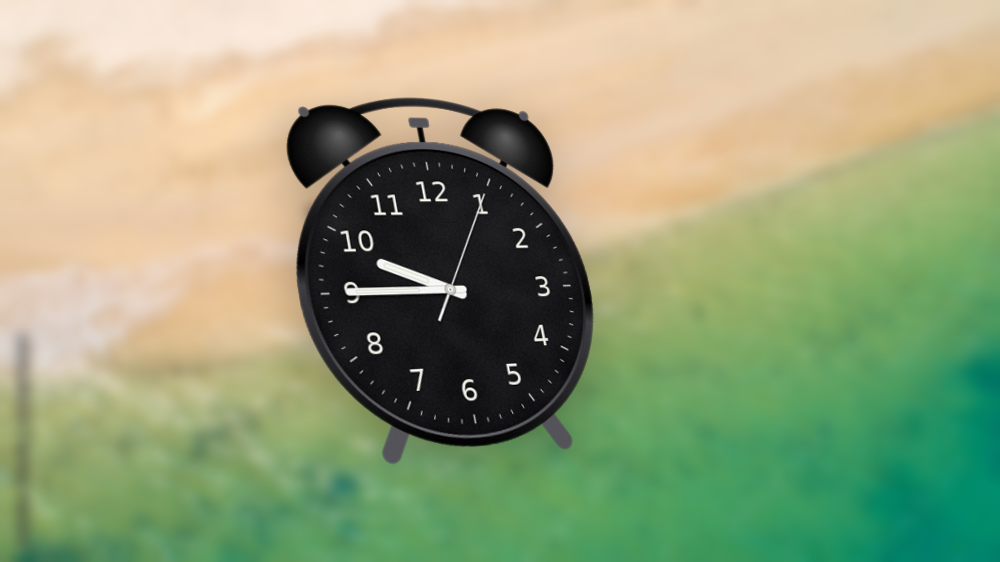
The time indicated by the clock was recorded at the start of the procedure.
9:45:05
